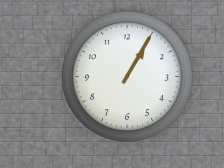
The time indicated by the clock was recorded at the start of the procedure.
1:05
